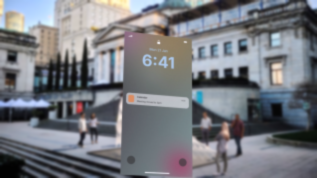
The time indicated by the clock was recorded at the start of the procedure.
6:41
